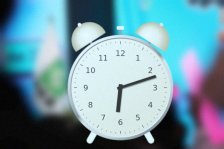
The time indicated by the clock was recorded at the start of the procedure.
6:12
